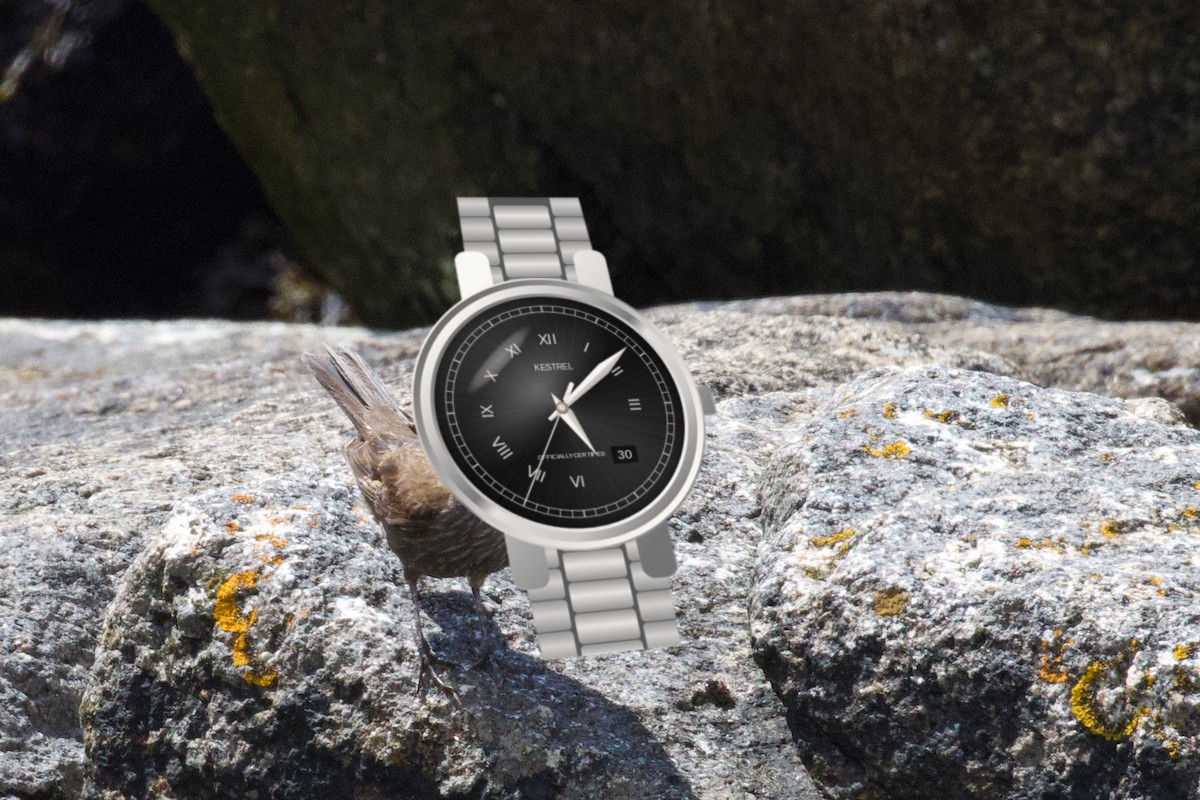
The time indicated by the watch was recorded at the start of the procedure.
5:08:35
